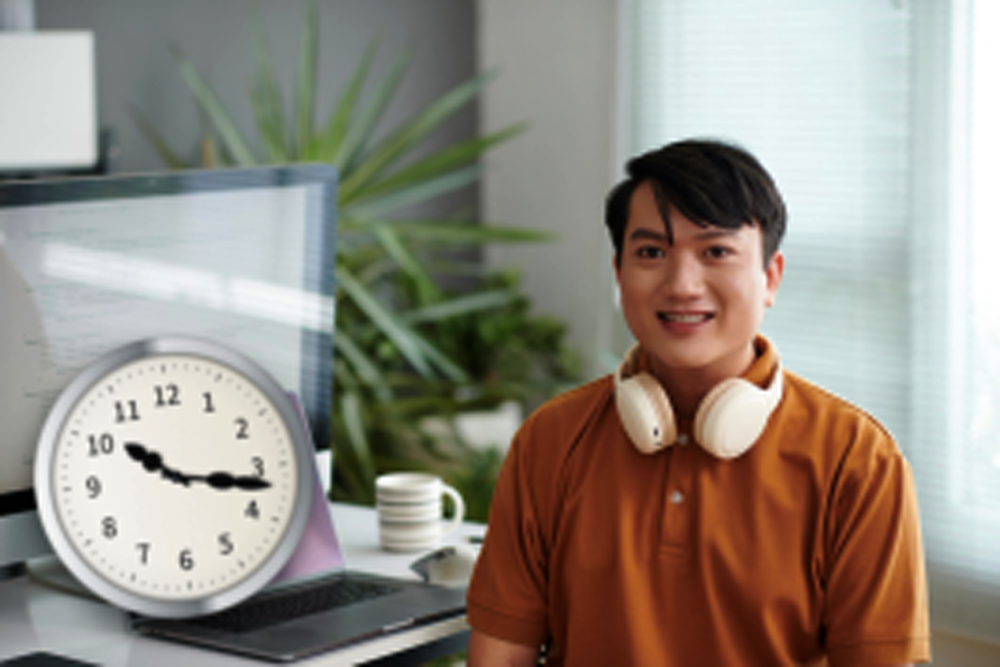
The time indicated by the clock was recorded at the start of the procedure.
10:17
